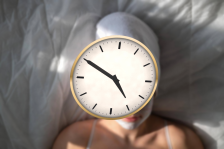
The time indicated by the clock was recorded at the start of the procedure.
4:50
